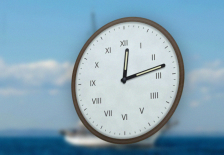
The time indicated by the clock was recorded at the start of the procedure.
12:13
